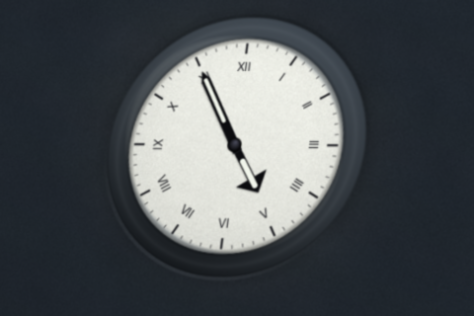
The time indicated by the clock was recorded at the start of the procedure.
4:55
